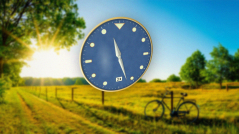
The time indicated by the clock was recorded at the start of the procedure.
11:27
